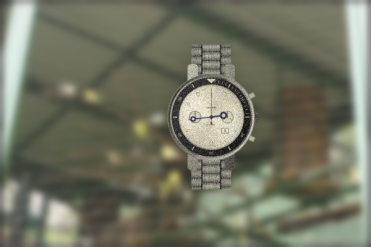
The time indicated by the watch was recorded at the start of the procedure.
2:44
